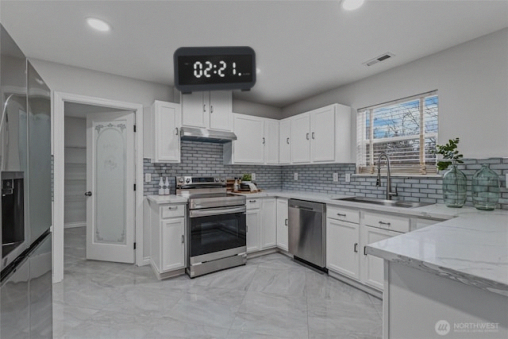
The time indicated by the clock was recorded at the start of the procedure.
2:21
